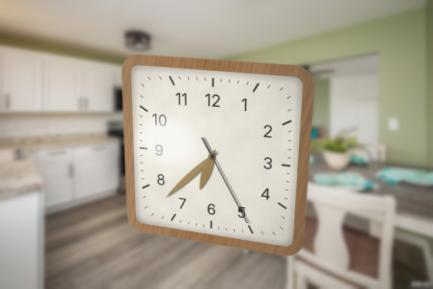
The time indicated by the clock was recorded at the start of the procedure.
6:37:25
